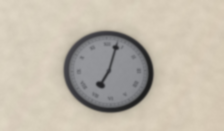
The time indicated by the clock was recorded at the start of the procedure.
7:03
